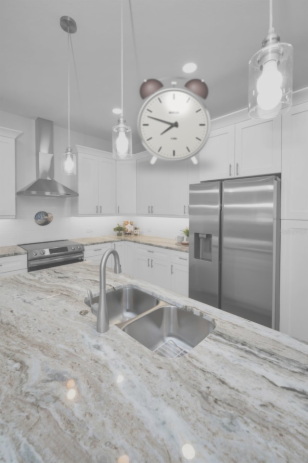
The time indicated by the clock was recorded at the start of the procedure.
7:48
